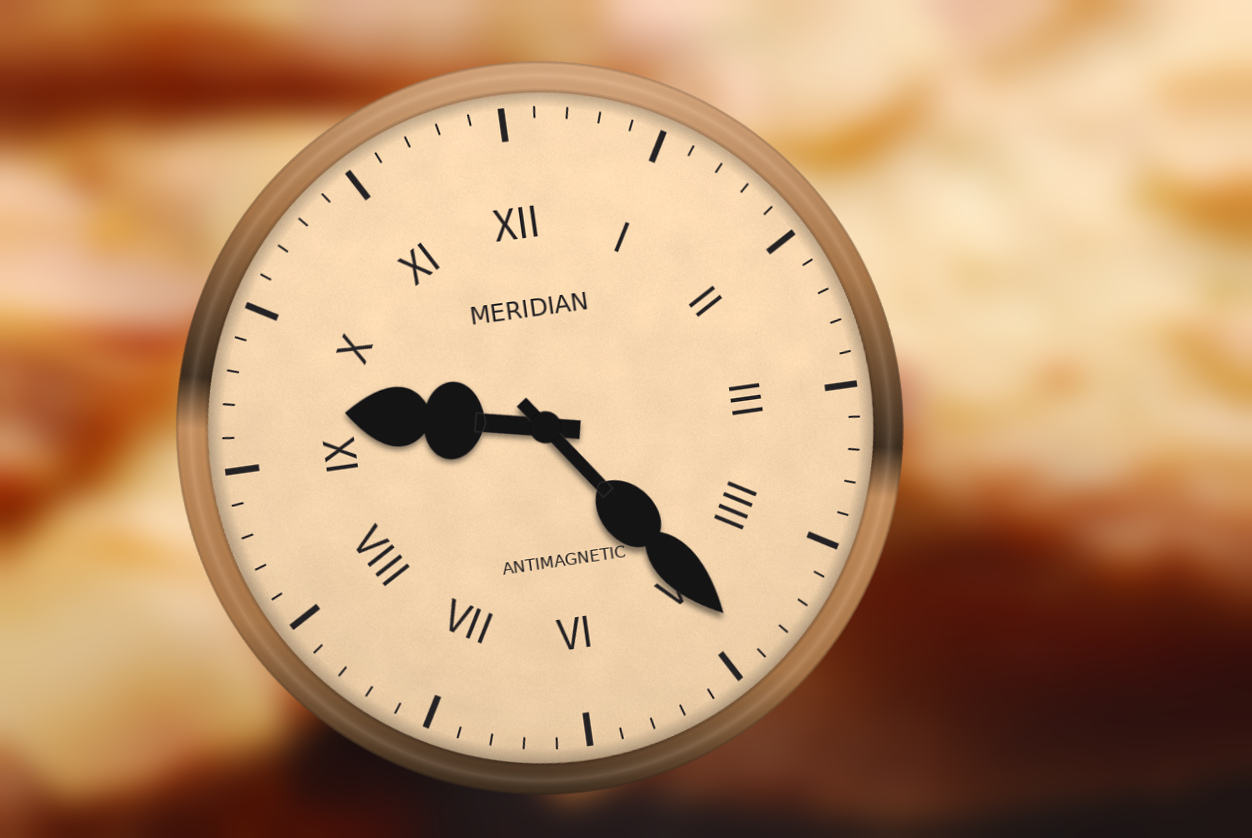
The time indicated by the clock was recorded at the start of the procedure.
9:24
